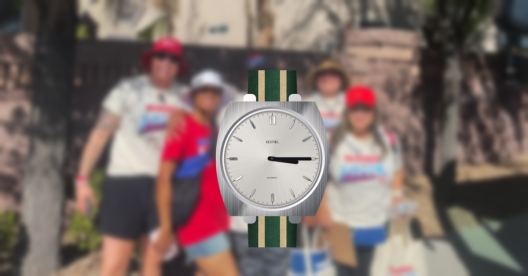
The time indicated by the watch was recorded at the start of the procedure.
3:15
